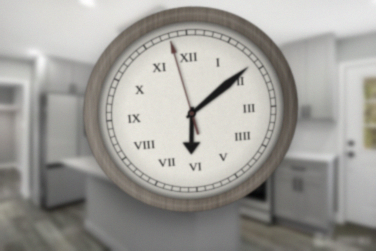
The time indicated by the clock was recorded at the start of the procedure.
6:08:58
